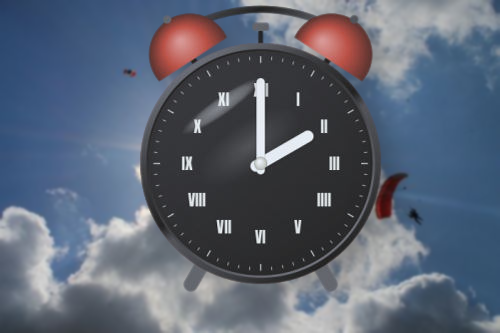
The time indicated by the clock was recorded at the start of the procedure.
2:00
